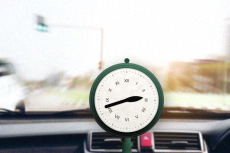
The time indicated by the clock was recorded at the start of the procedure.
2:42
